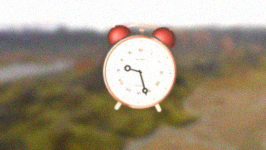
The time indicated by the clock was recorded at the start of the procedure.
9:27
